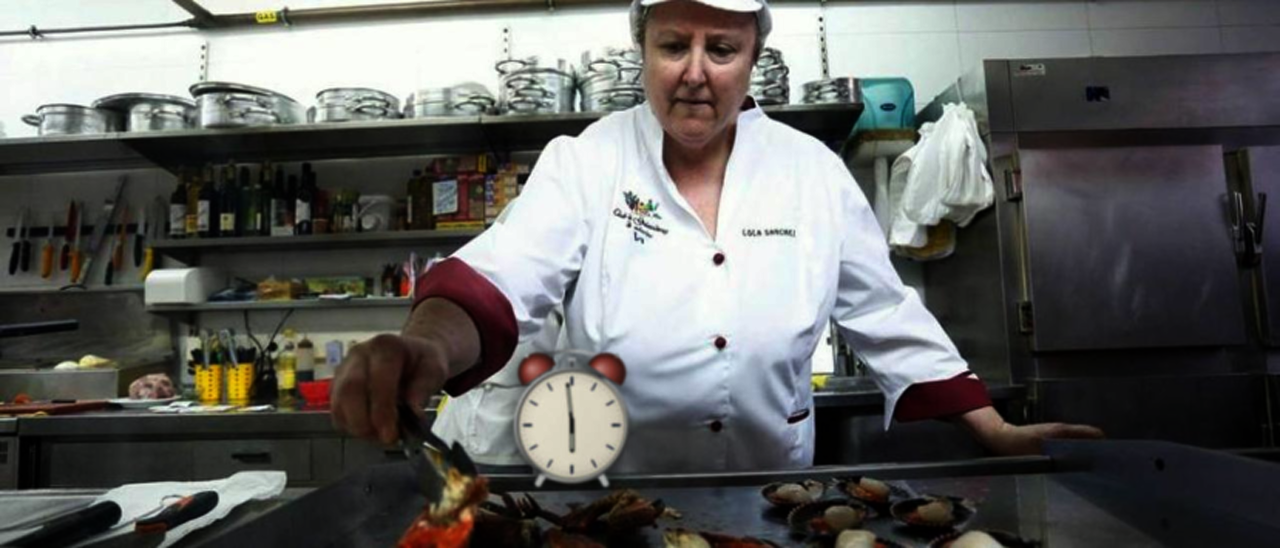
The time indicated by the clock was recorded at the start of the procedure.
5:59
